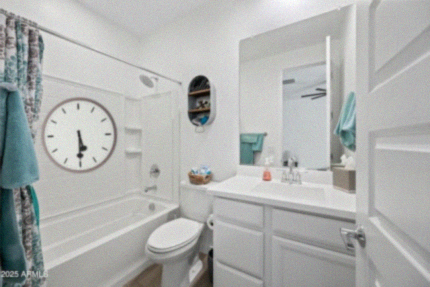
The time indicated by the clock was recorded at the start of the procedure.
5:30
